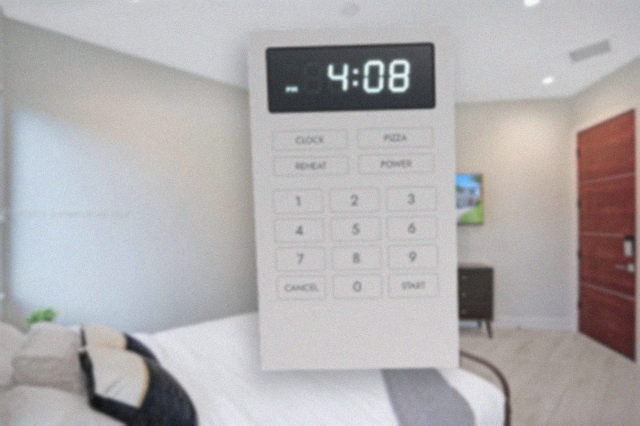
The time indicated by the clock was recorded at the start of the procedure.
4:08
